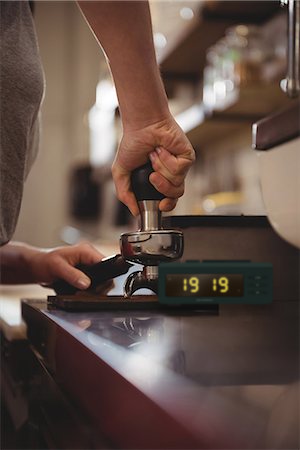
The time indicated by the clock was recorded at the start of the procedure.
19:19
